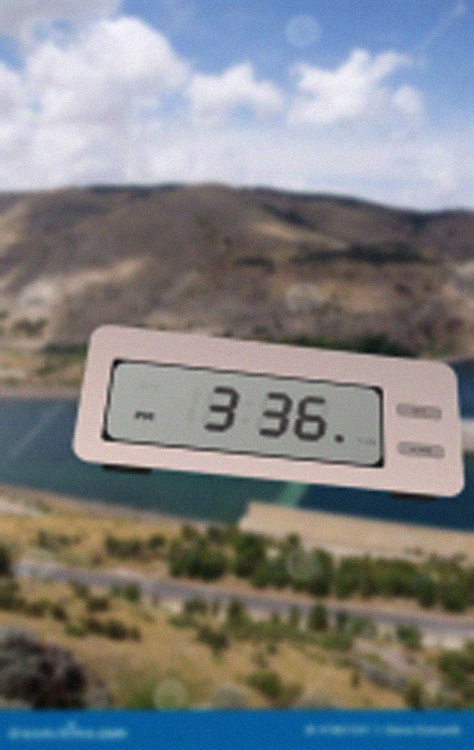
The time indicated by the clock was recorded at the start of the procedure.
3:36
